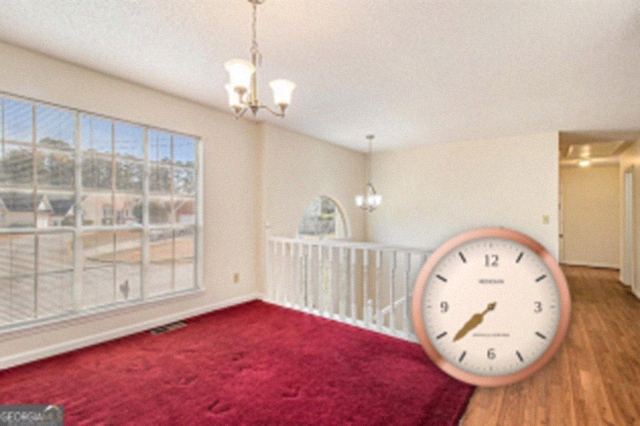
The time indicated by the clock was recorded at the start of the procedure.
7:38
